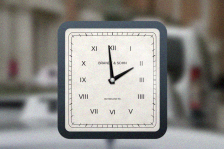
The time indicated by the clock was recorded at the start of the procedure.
1:59
